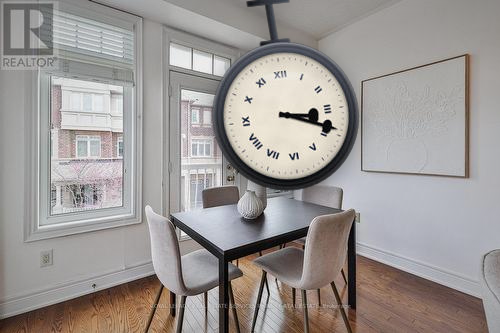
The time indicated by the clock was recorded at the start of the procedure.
3:19
